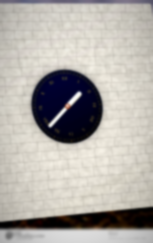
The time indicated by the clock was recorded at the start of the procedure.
1:38
